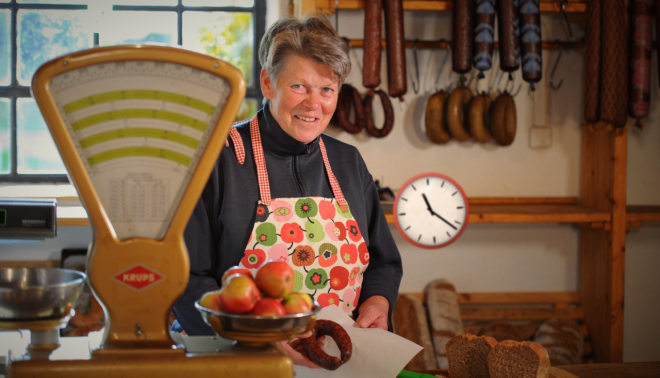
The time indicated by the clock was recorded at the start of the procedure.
11:22
